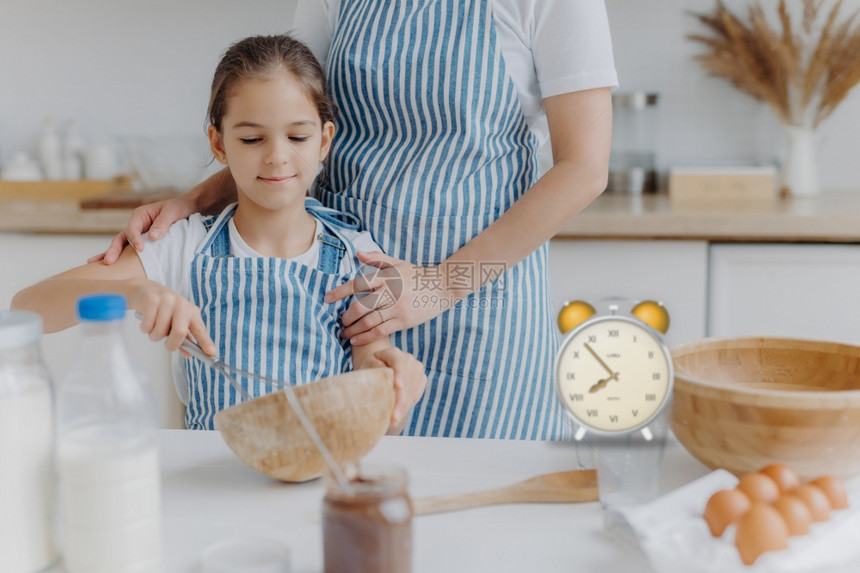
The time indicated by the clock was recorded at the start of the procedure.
7:53
